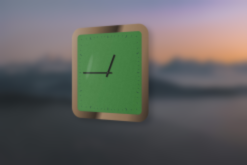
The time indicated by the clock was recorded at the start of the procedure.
12:45
